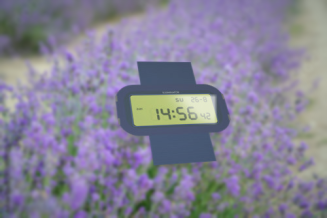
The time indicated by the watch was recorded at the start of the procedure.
14:56:42
